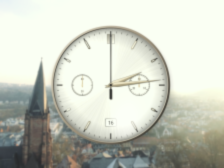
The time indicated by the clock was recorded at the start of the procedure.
2:14
